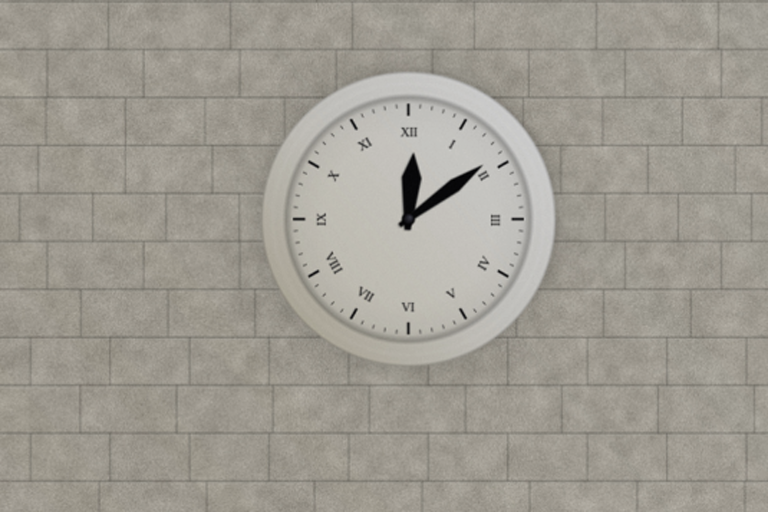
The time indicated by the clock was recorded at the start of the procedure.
12:09
